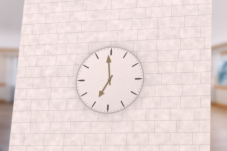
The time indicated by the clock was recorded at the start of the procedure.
6:59
